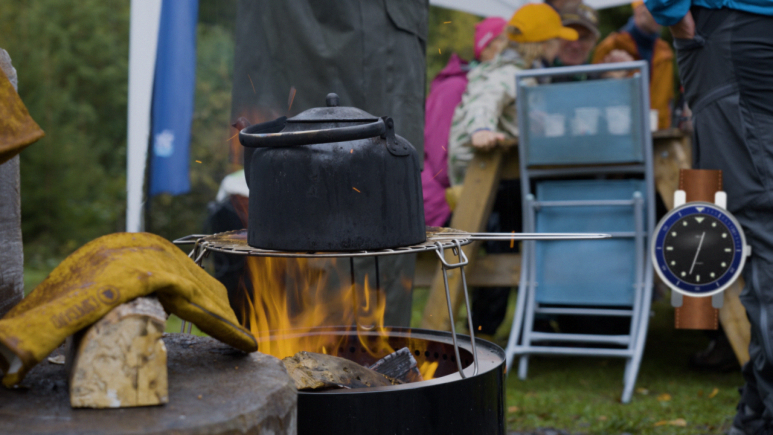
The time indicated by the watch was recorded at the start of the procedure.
12:33
